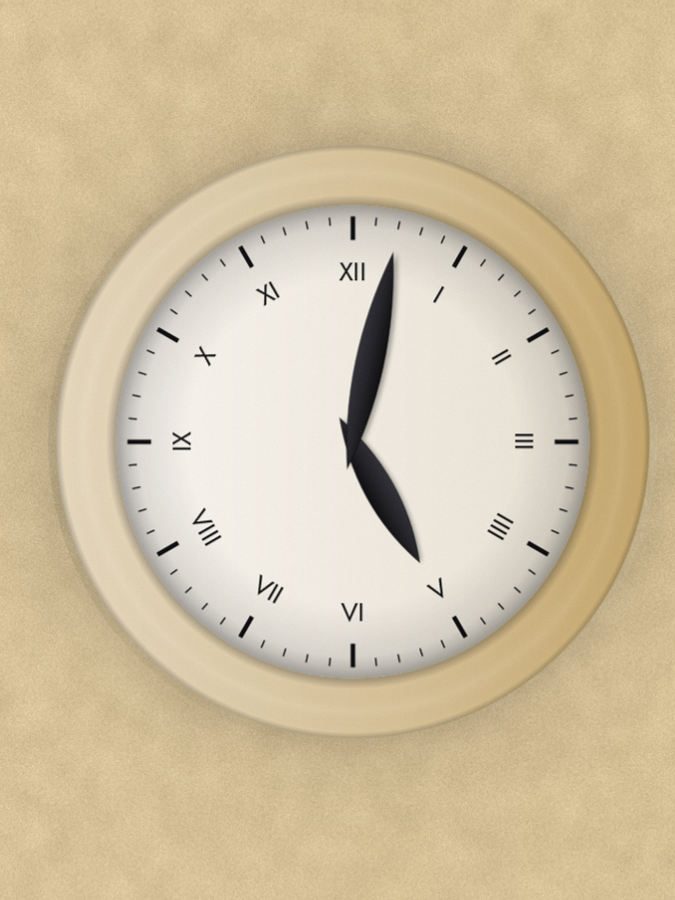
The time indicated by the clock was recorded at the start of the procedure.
5:02
